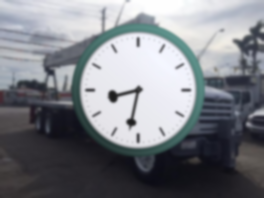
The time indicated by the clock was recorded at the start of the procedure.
8:32
